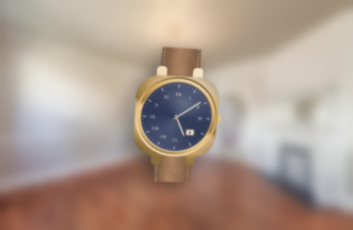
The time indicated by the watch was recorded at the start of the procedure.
5:09
